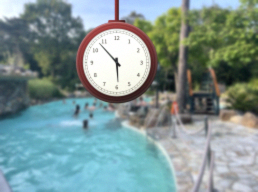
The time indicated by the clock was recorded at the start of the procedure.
5:53
